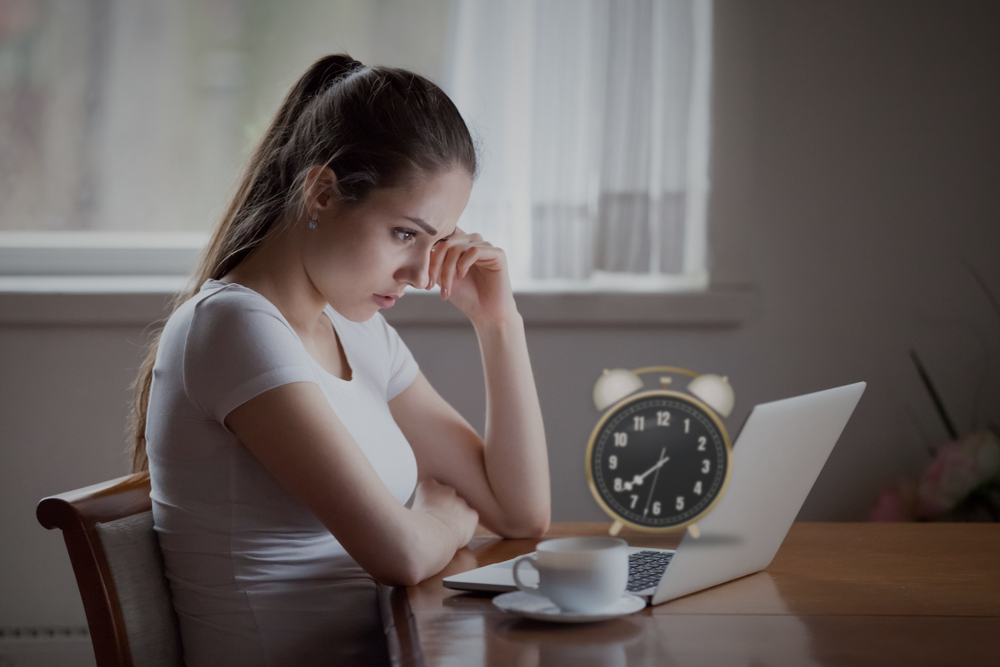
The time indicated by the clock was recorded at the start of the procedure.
7:38:32
